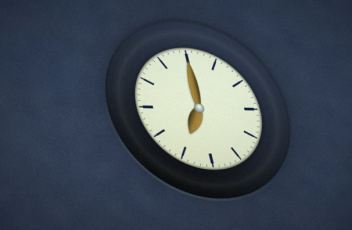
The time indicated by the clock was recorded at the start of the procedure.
7:00
